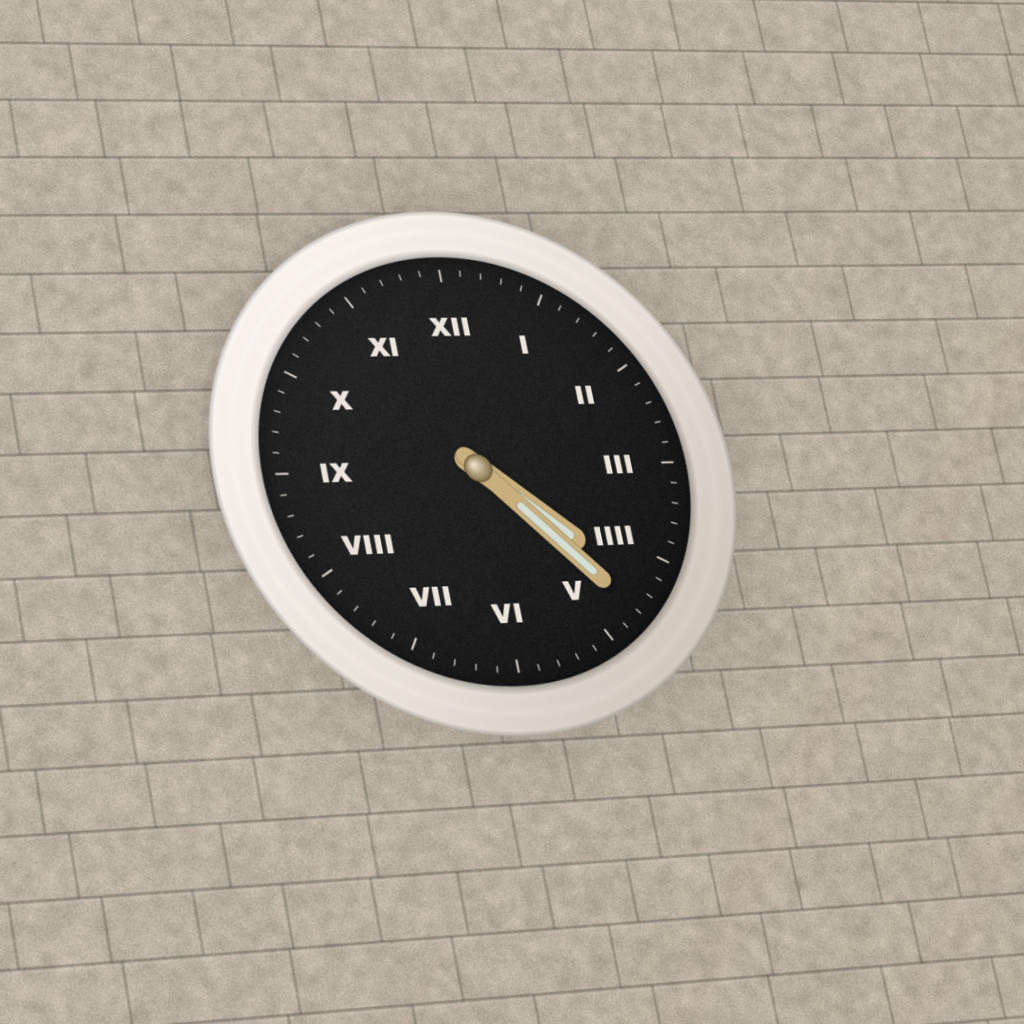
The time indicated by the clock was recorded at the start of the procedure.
4:23
